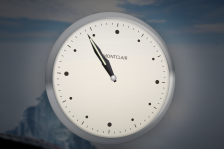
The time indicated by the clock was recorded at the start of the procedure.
10:54
